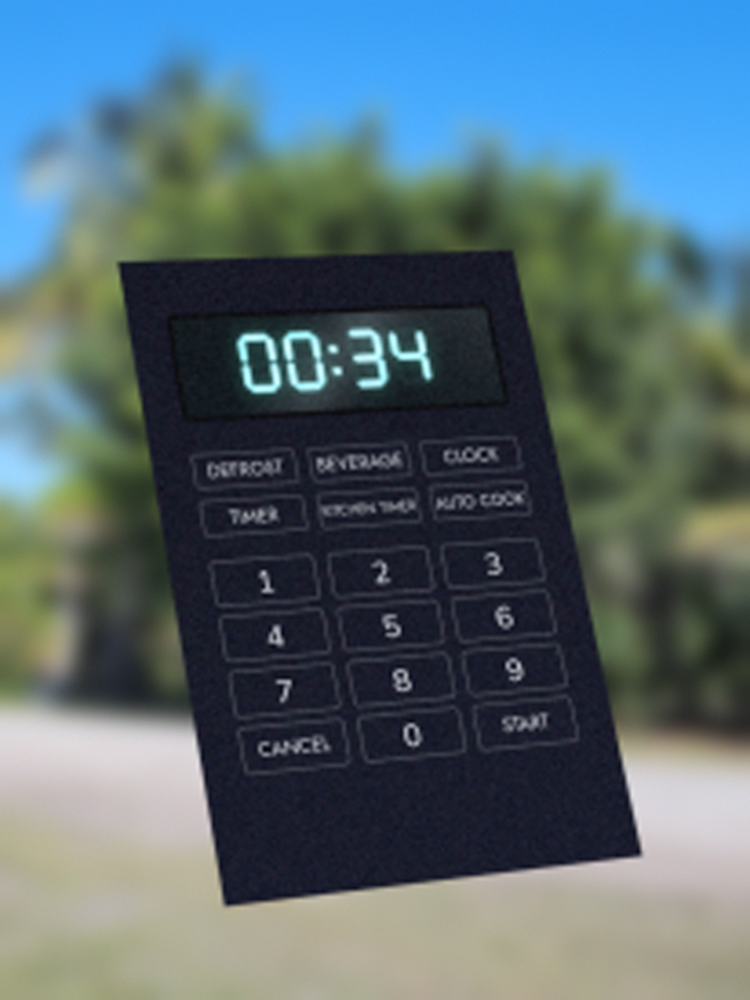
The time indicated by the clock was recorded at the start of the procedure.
0:34
